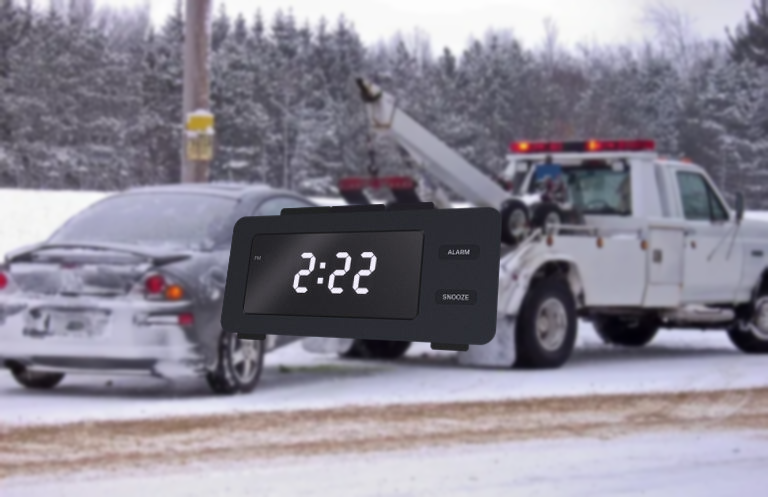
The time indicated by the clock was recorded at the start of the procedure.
2:22
